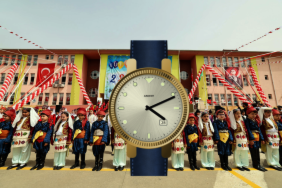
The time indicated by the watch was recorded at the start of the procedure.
4:11
